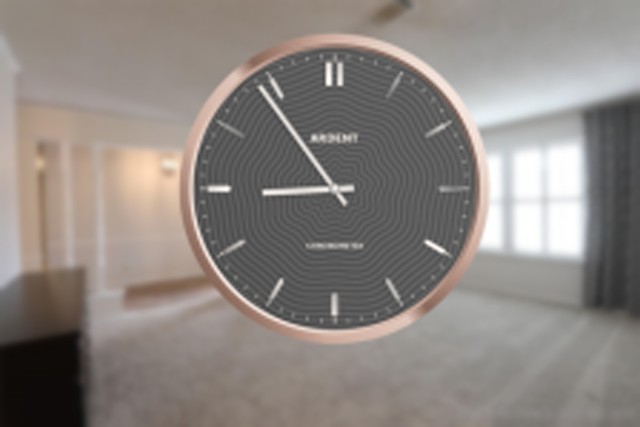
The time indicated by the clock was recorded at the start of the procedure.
8:54
